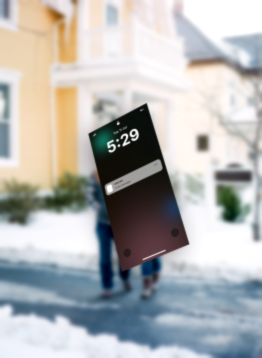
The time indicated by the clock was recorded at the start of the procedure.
5:29
